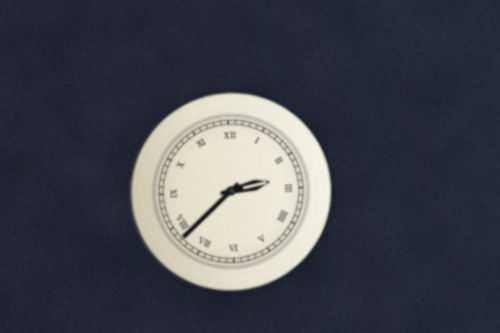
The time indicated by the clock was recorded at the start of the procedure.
2:38
